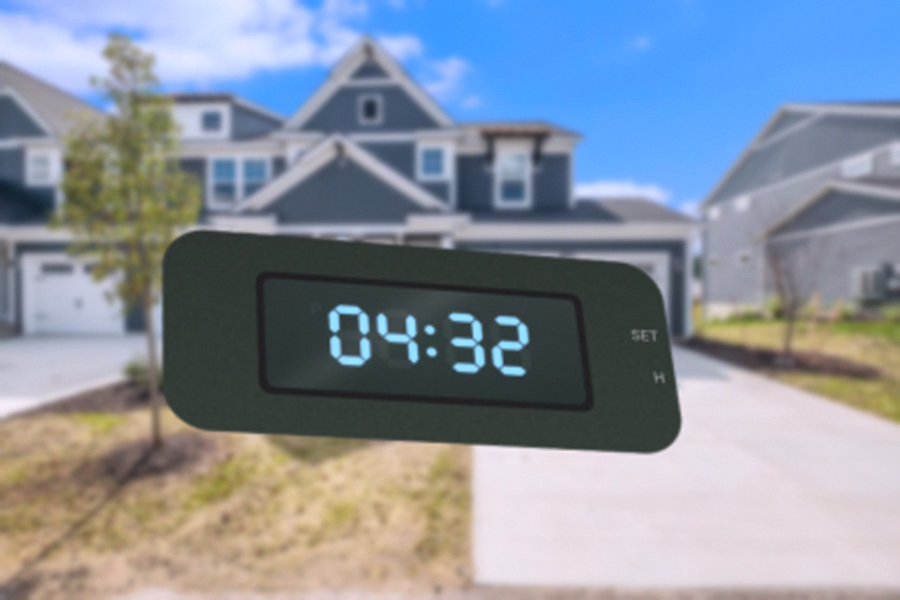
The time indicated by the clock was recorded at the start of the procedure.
4:32
